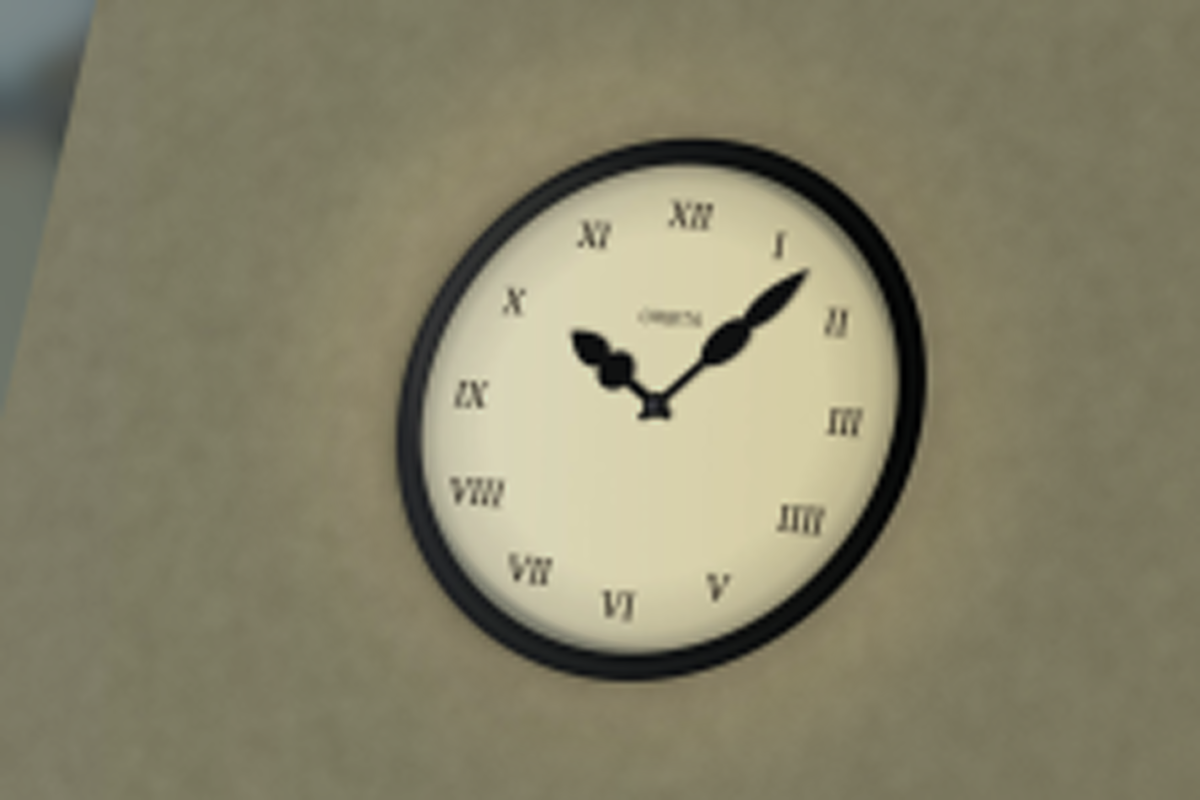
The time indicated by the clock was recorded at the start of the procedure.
10:07
